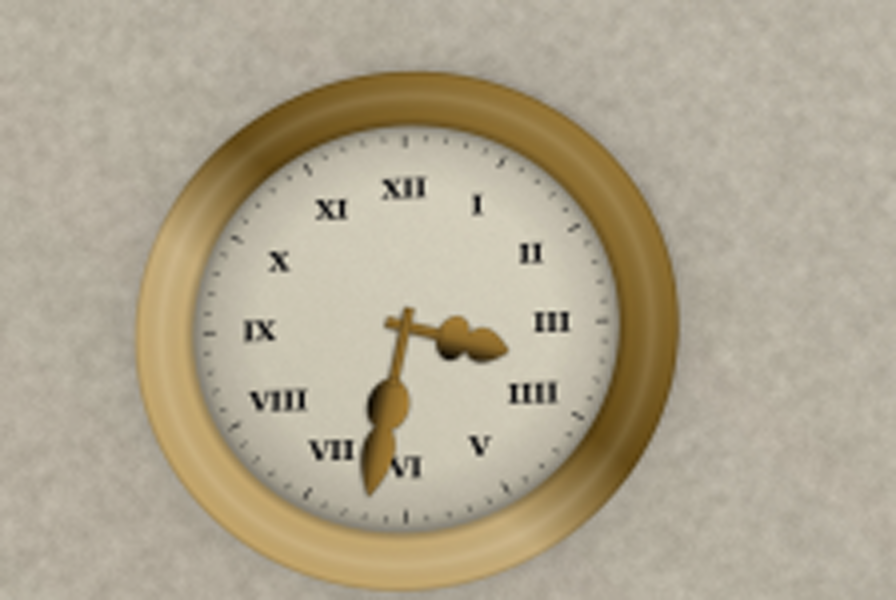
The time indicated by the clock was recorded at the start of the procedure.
3:32
